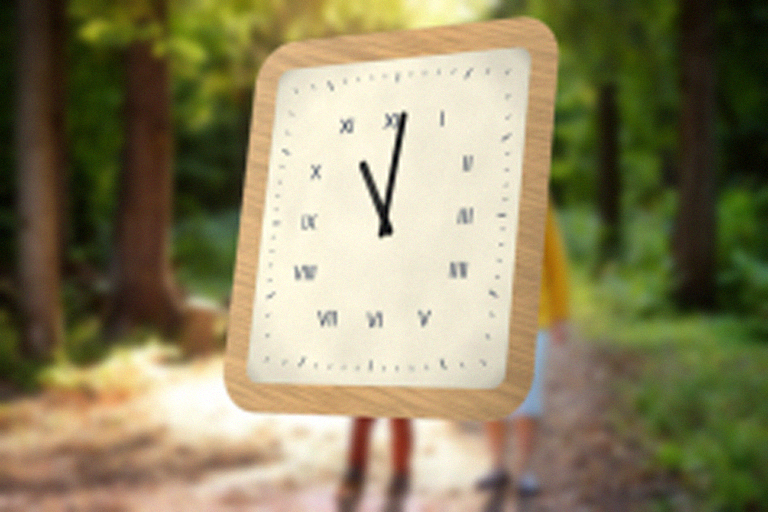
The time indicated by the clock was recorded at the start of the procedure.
11:01
